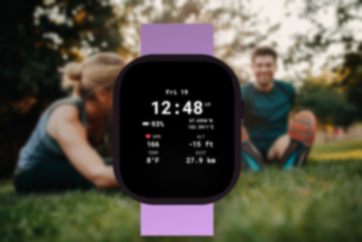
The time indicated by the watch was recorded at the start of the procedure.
12:48
